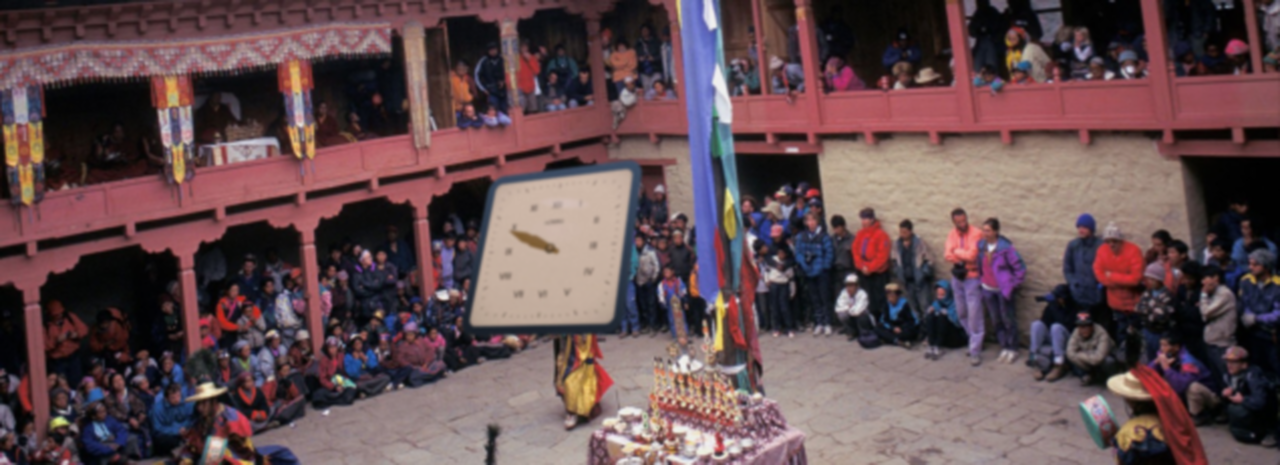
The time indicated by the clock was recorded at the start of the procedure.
9:49
